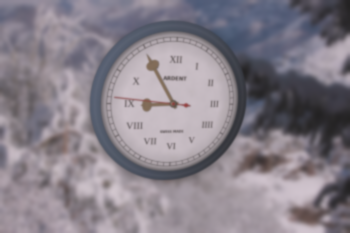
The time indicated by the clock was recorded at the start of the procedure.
8:54:46
